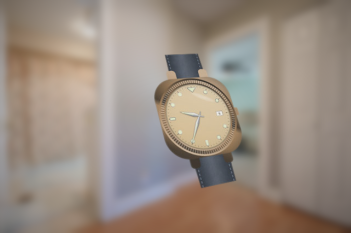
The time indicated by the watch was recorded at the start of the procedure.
9:35
